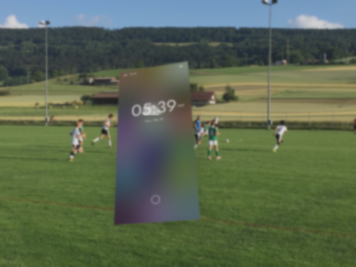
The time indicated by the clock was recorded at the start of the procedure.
5:39
